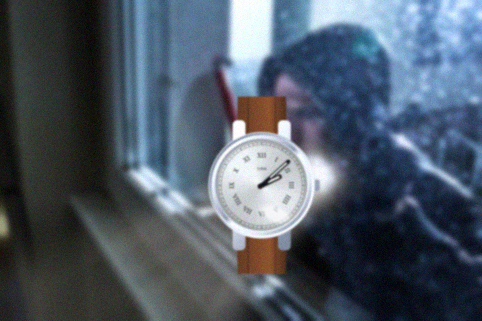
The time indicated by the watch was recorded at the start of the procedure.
2:08
